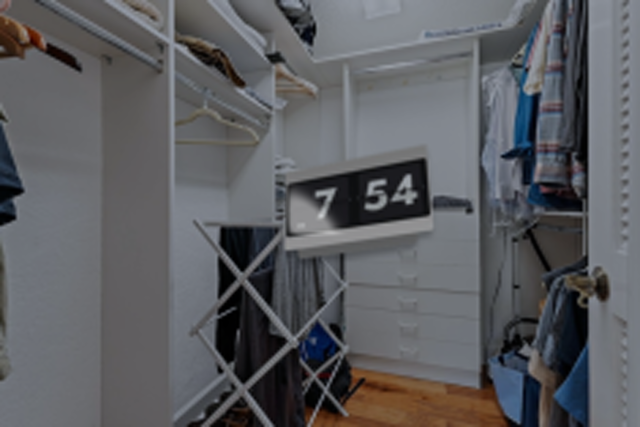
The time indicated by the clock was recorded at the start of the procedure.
7:54
